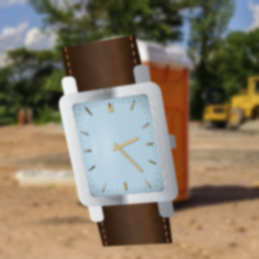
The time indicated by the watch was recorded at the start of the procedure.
2:24
